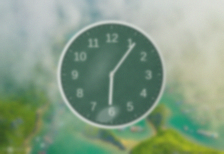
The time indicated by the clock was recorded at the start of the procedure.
6:06
